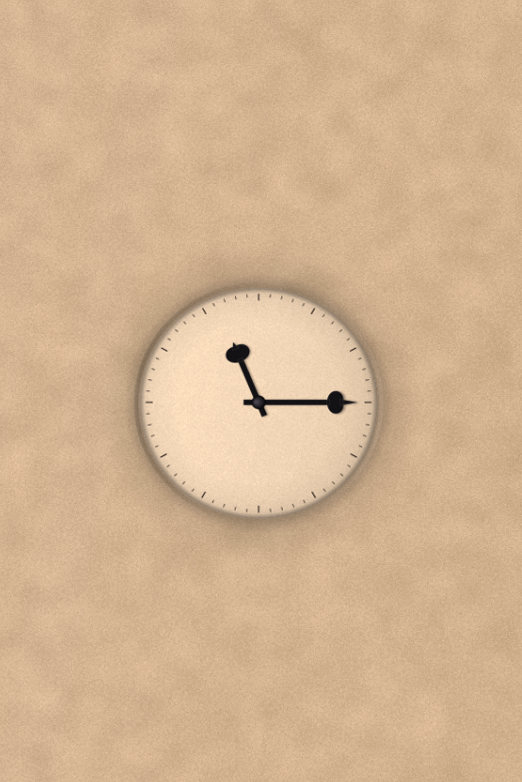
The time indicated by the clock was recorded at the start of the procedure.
11:15
